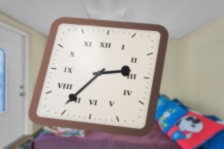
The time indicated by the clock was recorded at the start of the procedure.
2:36
